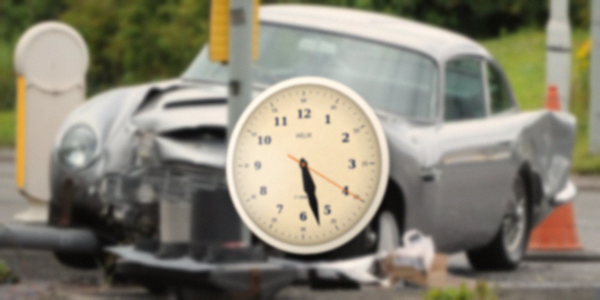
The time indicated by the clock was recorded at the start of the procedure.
5:27:20
